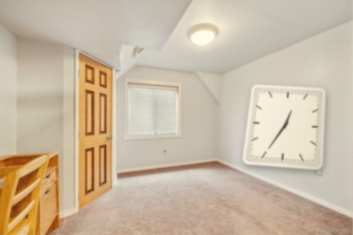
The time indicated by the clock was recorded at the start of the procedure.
12:35
